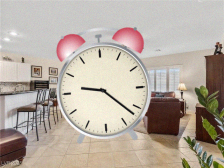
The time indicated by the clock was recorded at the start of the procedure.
9:22
